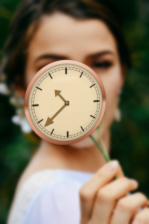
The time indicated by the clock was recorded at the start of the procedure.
10:38
